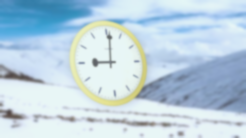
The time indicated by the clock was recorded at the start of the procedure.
9:01
